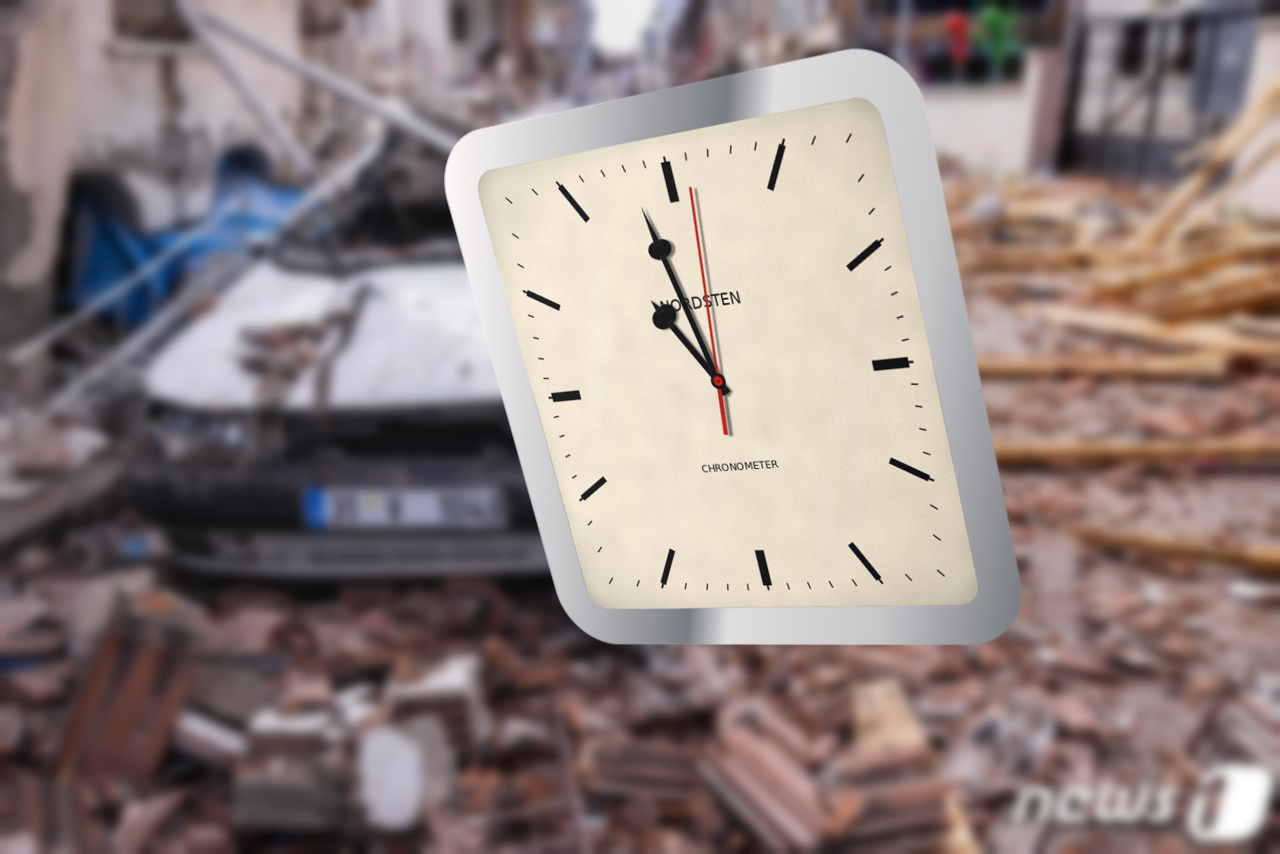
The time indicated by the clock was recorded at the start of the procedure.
10:58:01
